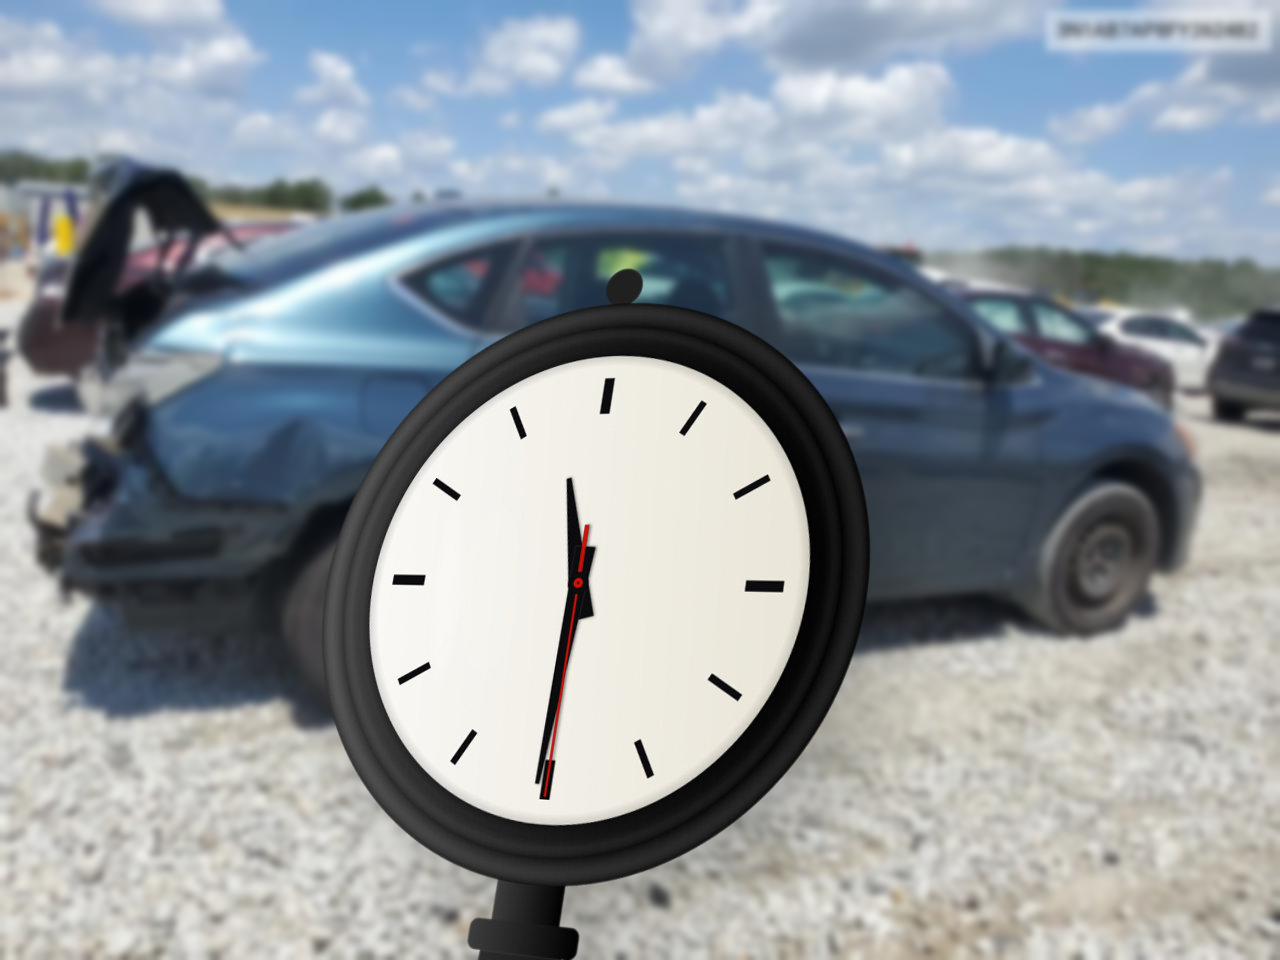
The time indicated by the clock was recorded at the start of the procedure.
11:30:30
